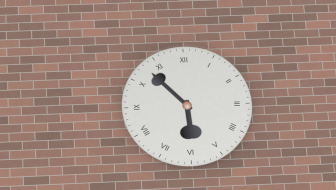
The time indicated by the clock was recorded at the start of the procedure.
5:53
